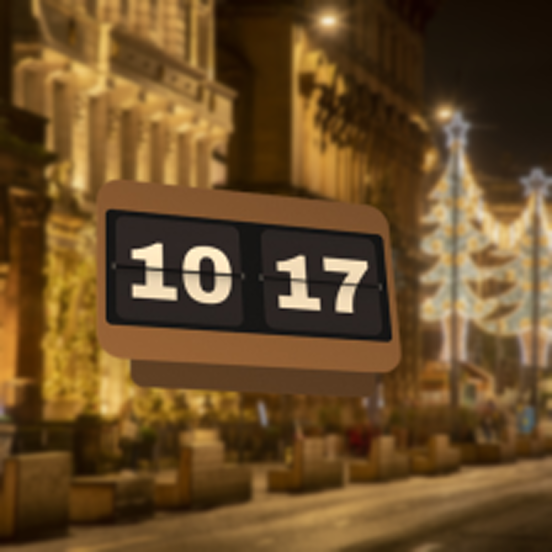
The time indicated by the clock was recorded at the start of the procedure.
10:17
